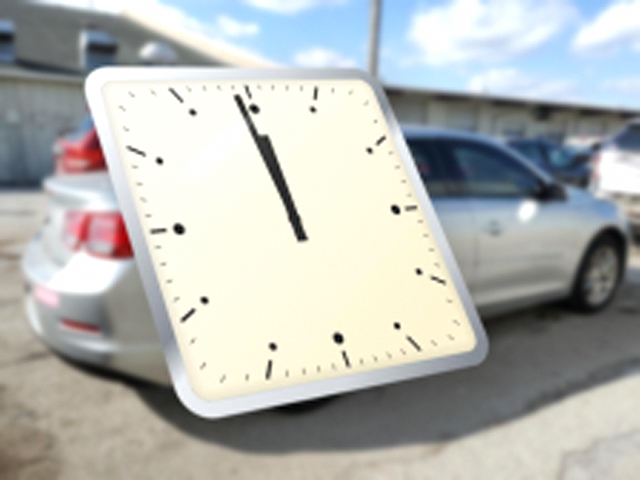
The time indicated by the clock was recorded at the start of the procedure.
11:59
